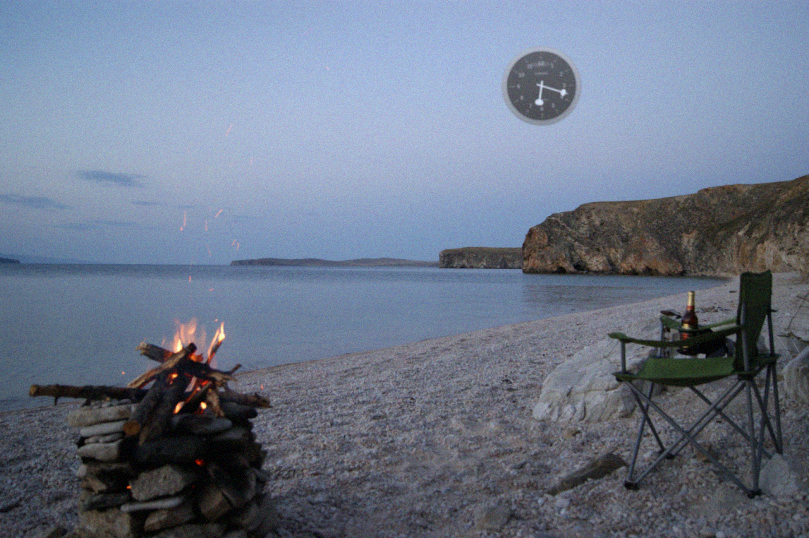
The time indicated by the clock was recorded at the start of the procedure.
6:18
